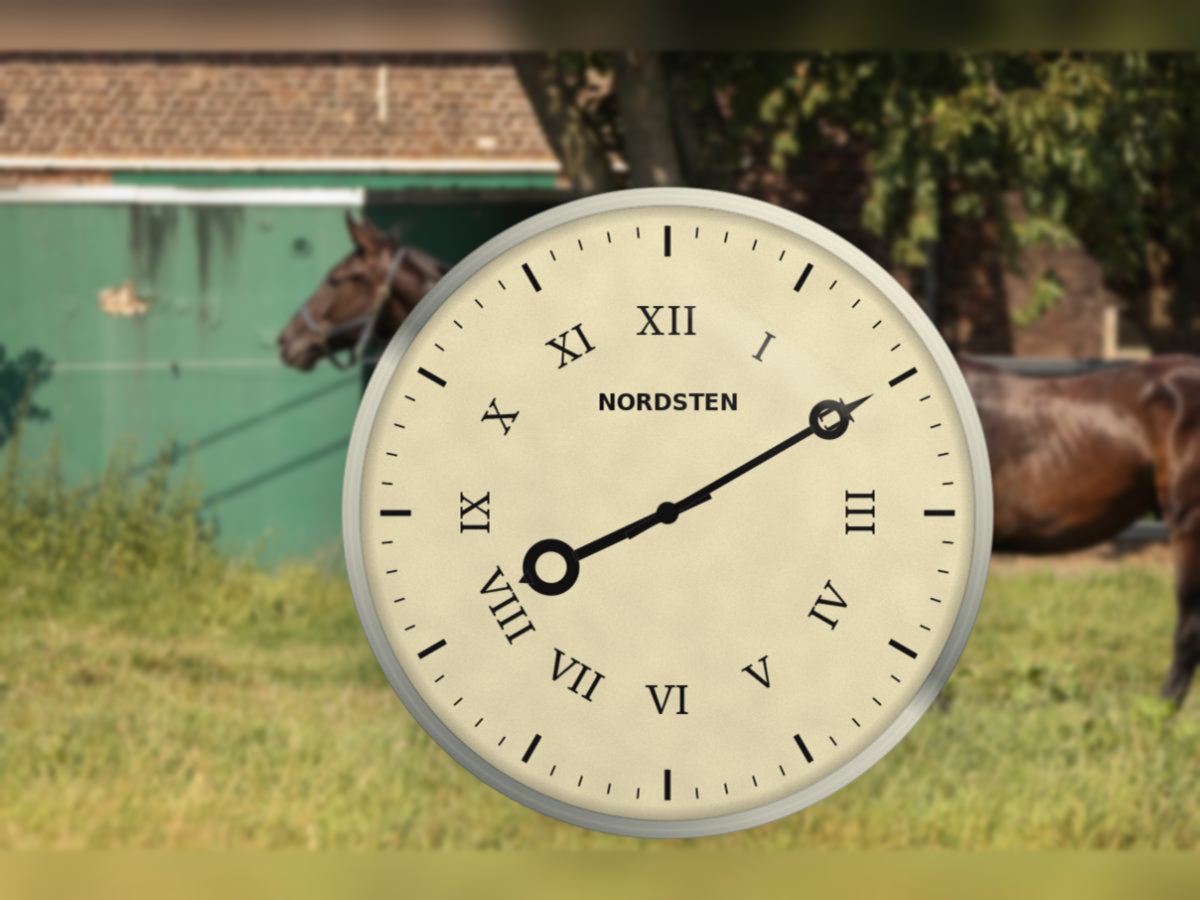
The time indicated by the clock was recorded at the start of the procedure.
8:10
